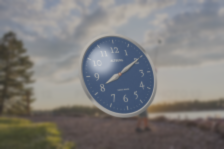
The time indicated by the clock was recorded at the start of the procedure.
8:10
